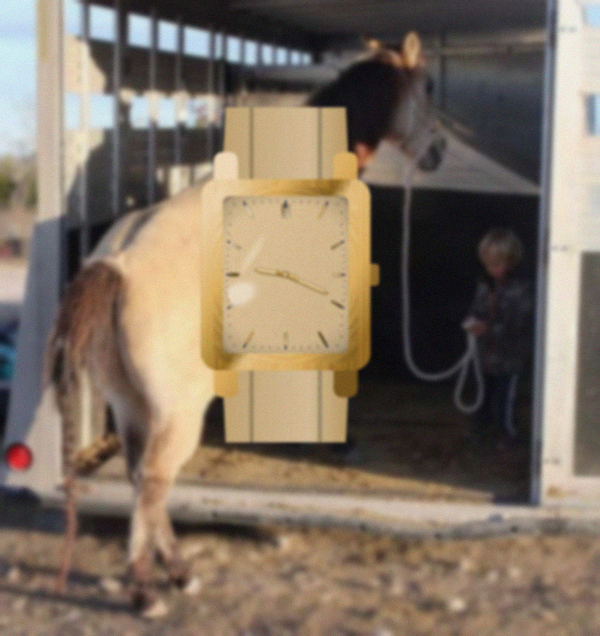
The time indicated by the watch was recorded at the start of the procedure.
9:19
